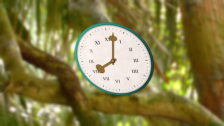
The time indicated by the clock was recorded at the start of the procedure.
8:02
